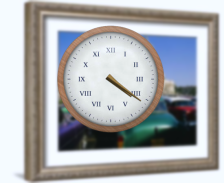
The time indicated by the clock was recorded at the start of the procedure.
4:21
